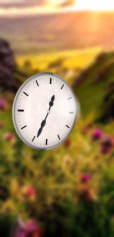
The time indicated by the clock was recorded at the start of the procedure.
12:34
